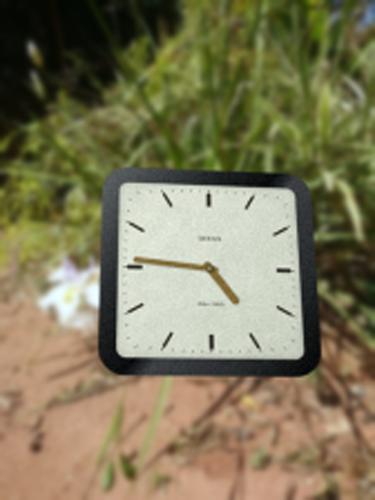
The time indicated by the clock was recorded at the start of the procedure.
4:46
